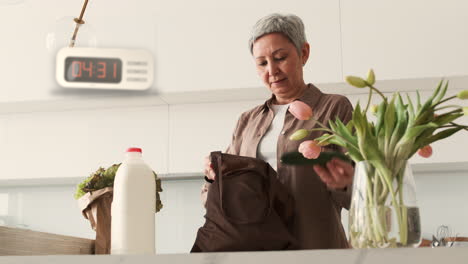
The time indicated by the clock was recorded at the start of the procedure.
4:31
